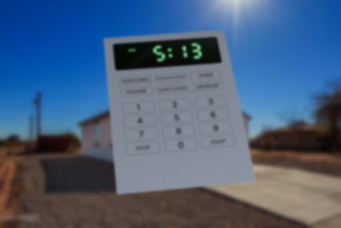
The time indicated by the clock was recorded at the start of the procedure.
5:13
